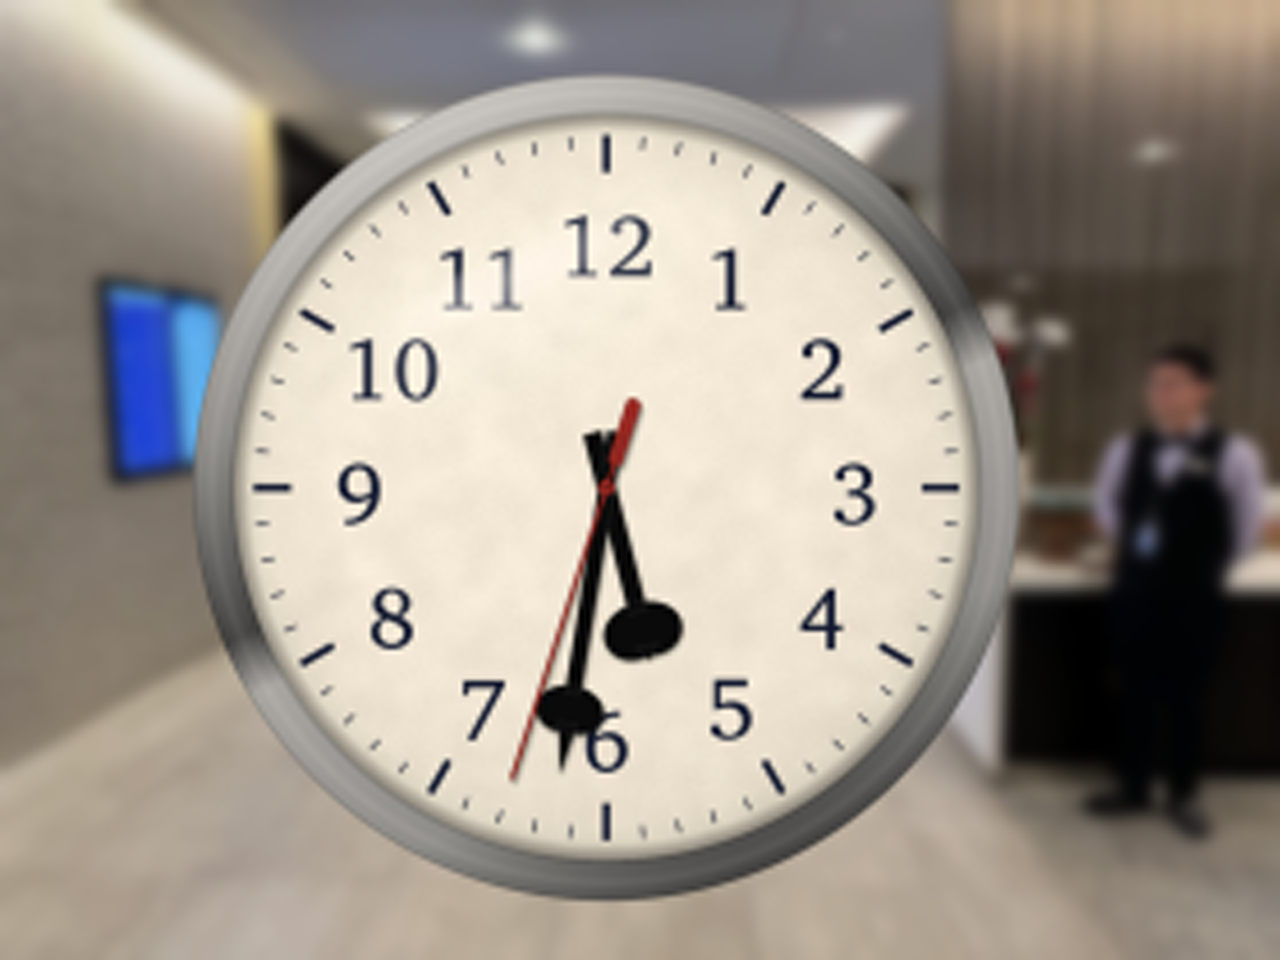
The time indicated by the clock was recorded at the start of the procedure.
5:31:33
